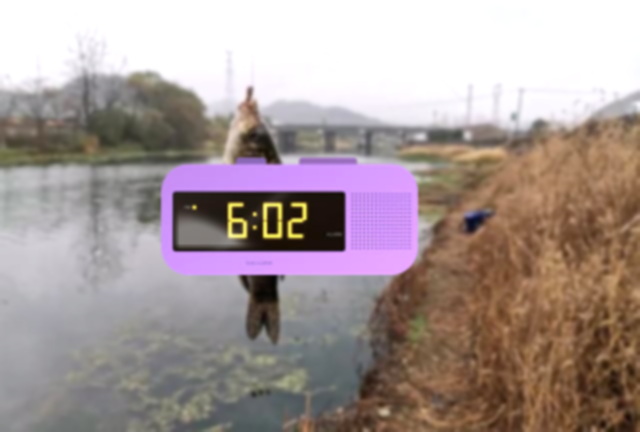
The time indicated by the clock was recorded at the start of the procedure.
6:02
